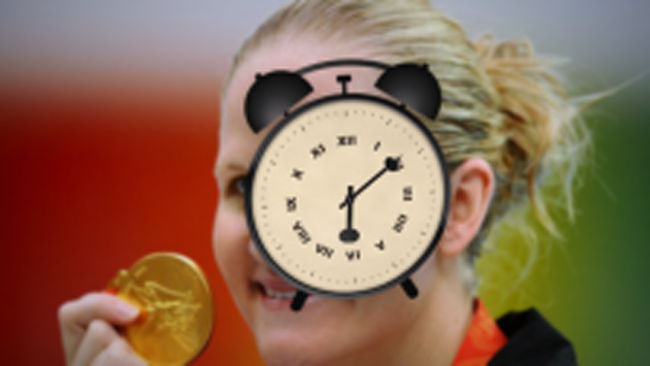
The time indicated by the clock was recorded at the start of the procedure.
6:09
